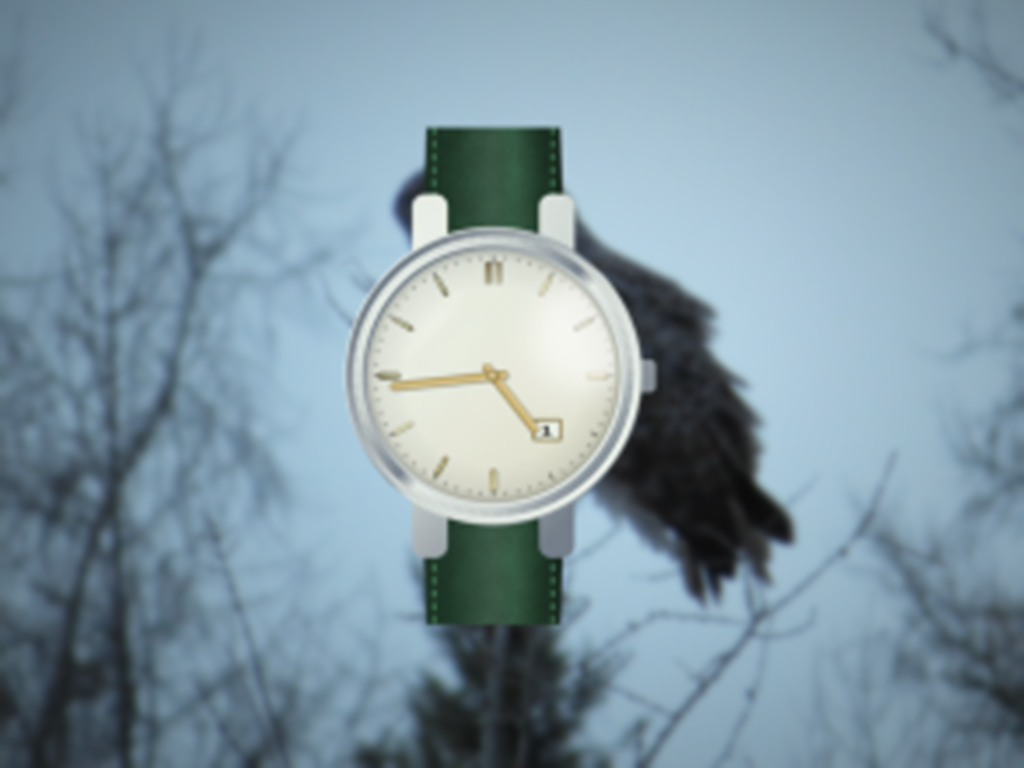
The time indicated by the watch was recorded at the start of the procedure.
4:44
